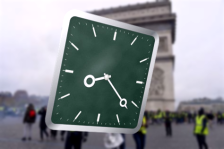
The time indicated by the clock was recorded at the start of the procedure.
8:22
